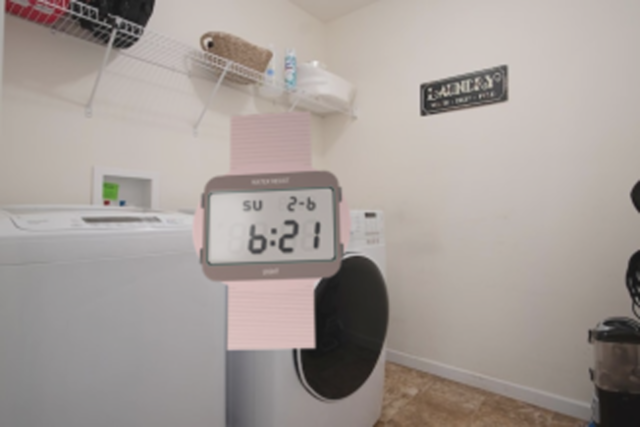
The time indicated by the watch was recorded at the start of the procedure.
6:21
